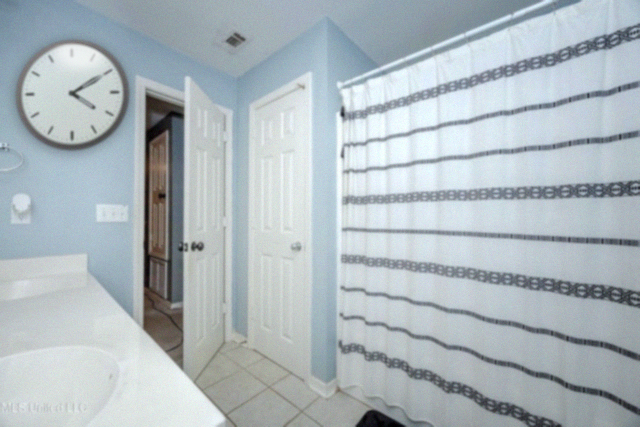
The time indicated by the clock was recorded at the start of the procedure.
4:10
